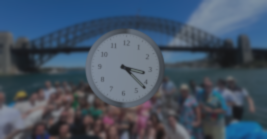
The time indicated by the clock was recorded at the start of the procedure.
3:22
